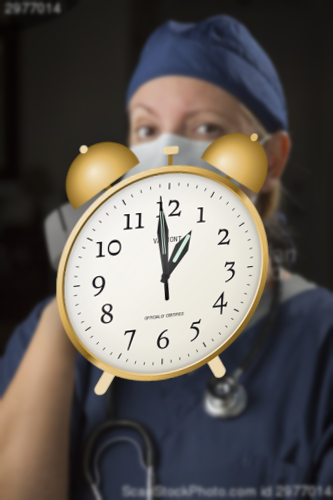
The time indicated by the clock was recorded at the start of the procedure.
12:58:59
